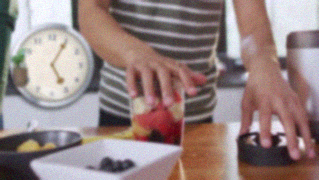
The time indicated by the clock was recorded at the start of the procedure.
5:05
